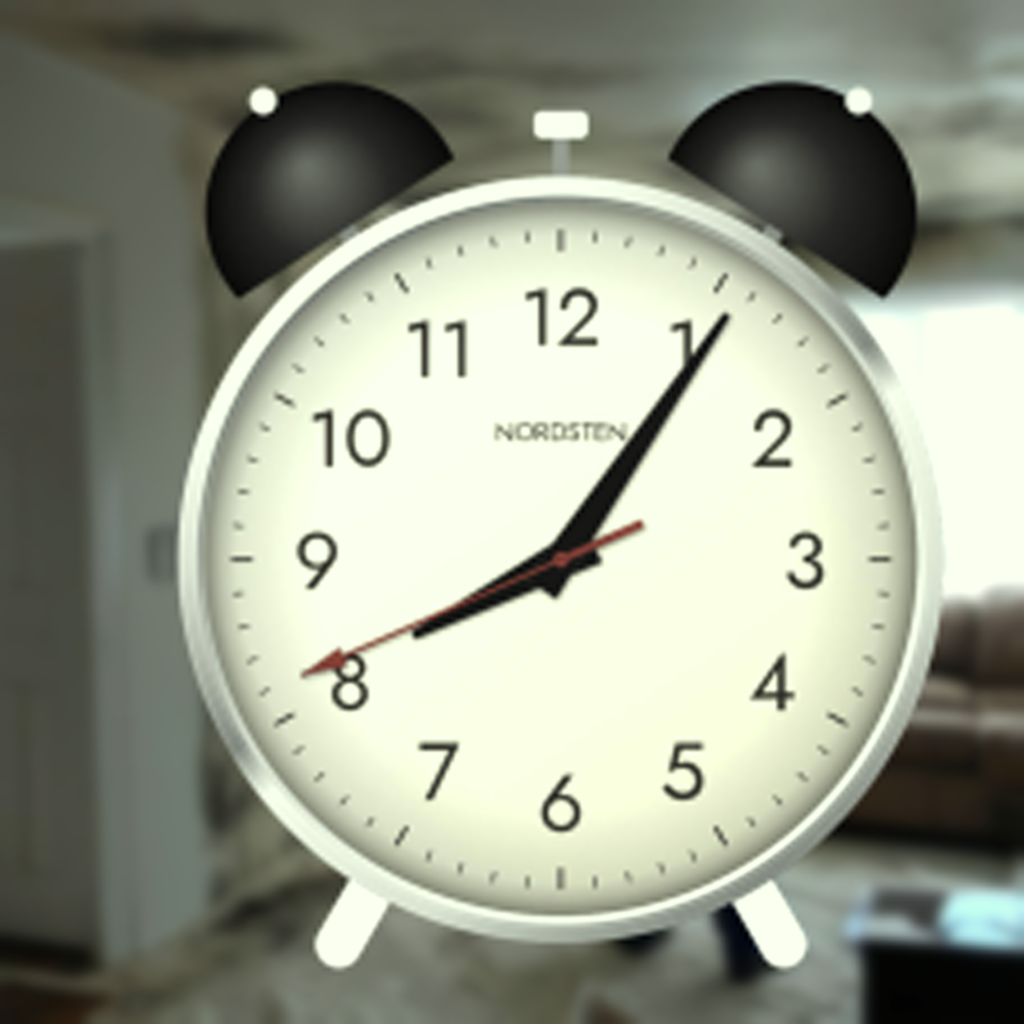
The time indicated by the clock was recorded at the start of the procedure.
8:05:41
